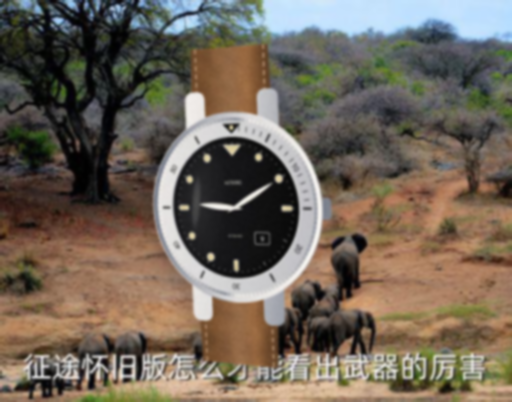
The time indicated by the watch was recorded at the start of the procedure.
9:10
